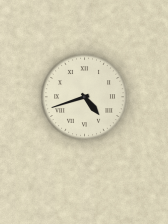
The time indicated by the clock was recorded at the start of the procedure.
4:42
